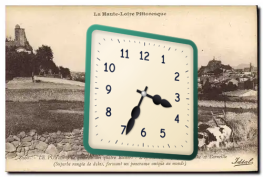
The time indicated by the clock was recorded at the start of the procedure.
3:34
